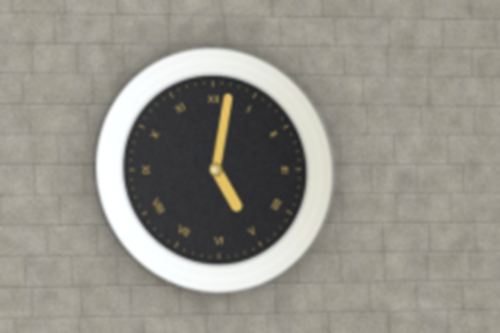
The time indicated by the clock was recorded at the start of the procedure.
5:02
